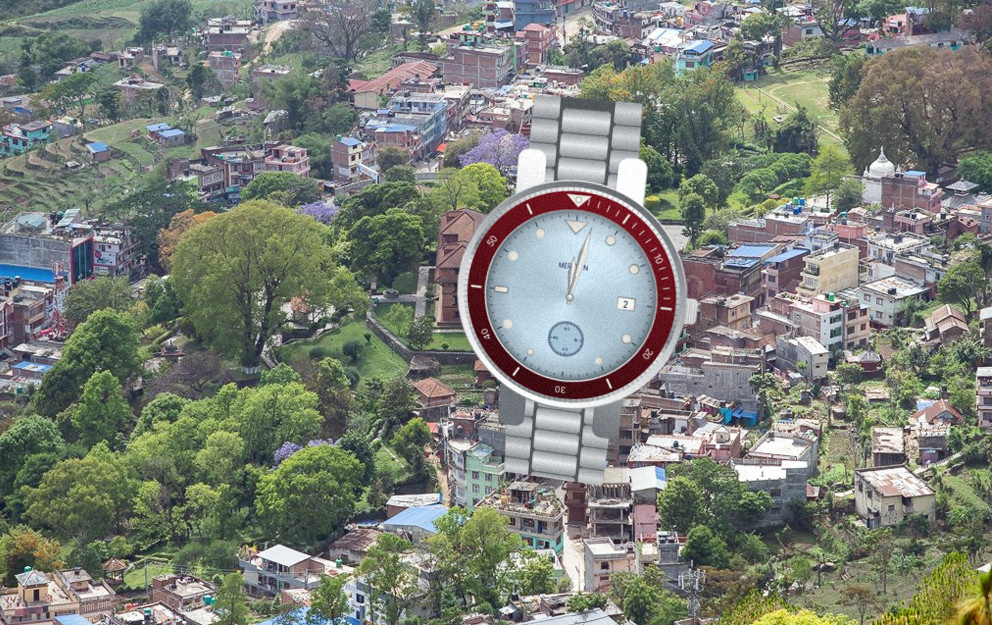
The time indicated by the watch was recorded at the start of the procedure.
12:02
